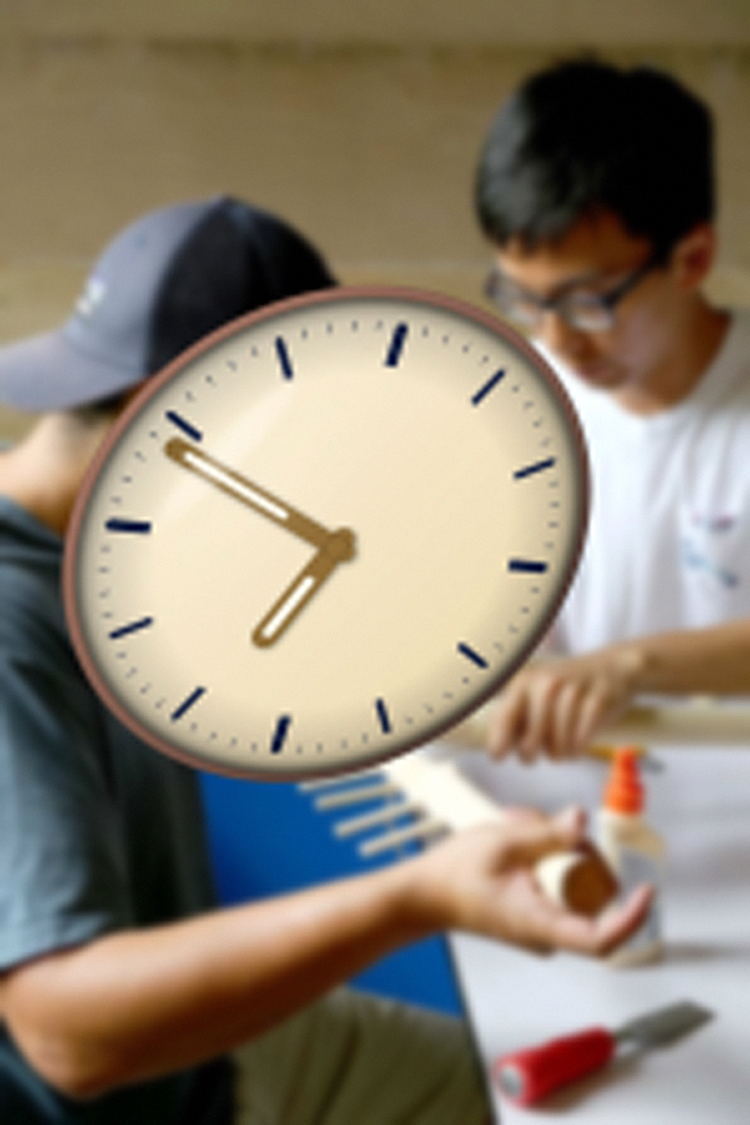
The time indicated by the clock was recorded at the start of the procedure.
6:49
